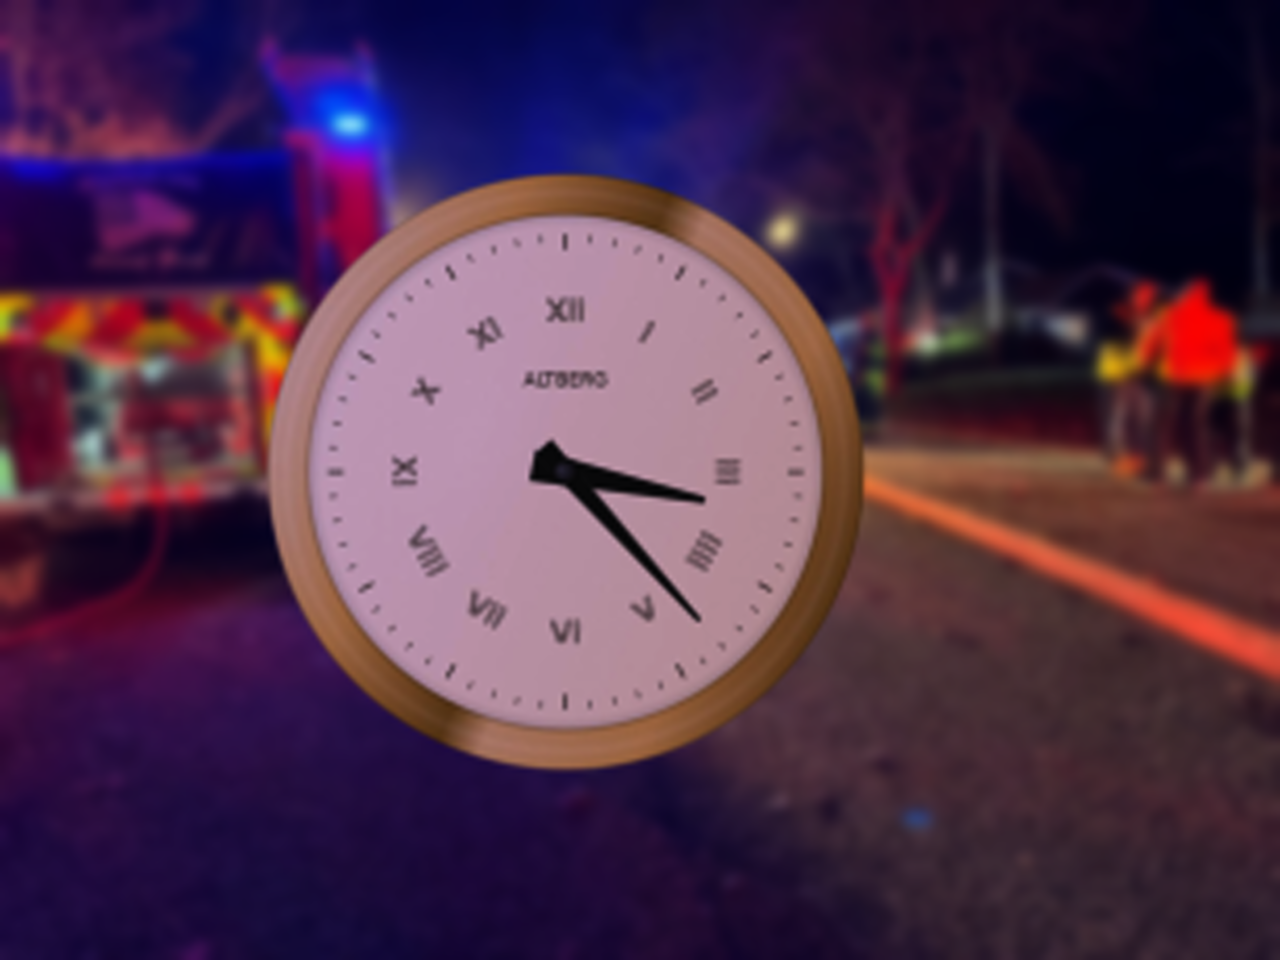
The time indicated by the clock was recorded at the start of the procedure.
3:23
